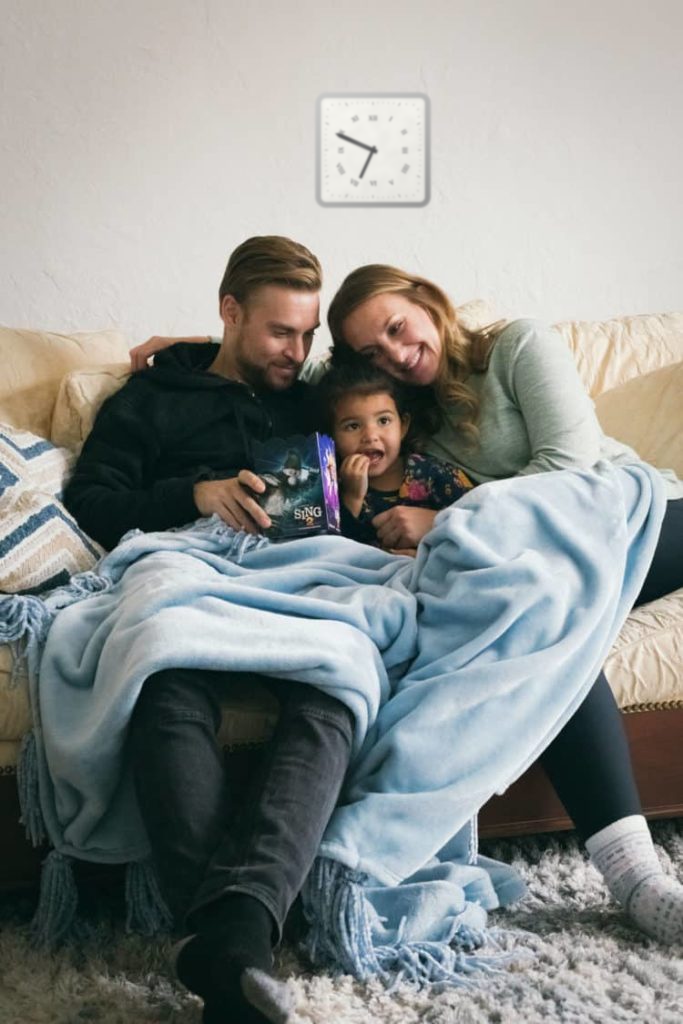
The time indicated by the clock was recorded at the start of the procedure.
6:49
